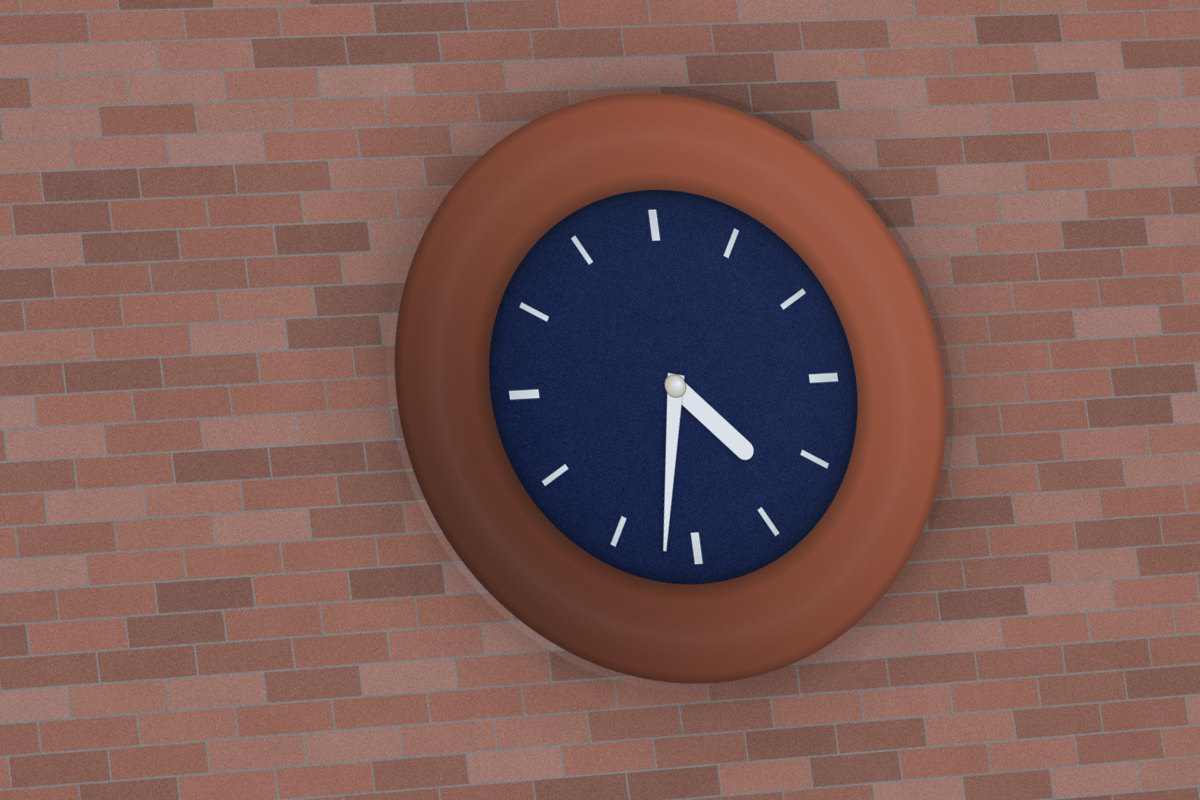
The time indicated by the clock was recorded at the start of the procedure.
4:32
